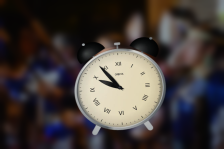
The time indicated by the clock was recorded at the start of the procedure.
9:54
